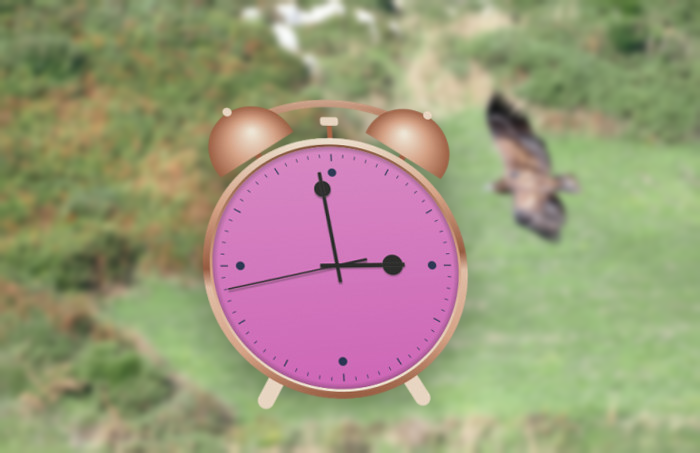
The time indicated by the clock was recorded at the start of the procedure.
2:58:43
